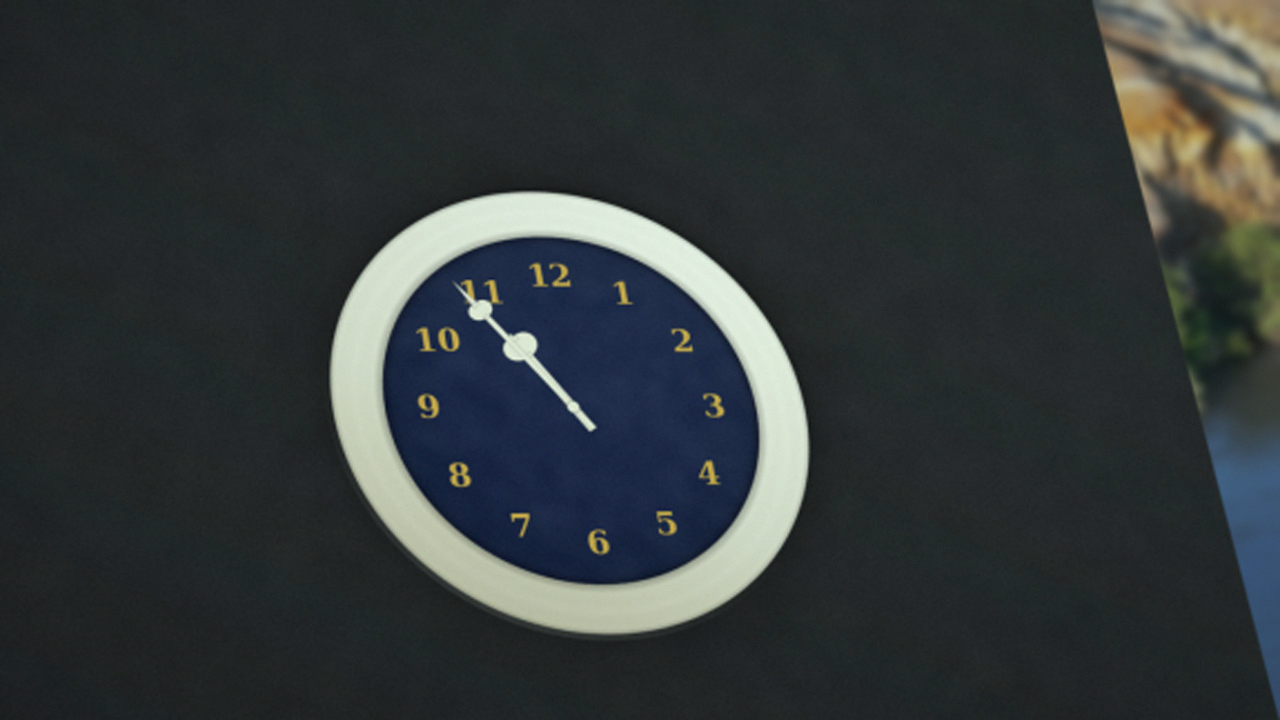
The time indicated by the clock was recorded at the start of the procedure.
10:54
